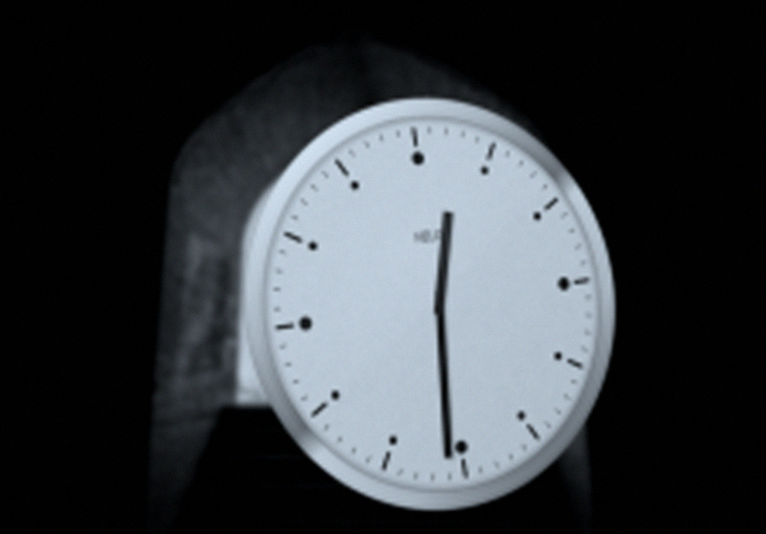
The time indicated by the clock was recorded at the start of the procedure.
12:31
